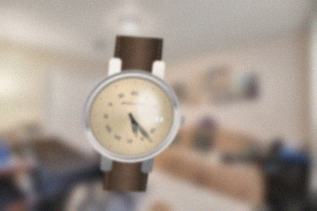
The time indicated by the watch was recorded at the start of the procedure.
5:23
